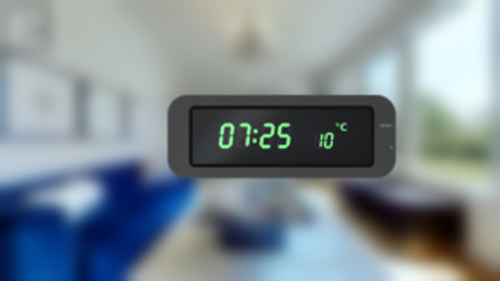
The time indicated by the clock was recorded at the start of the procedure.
7:25
